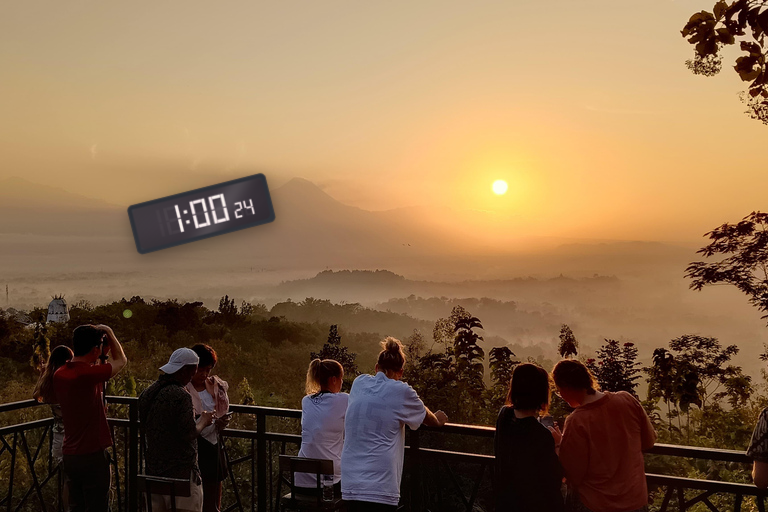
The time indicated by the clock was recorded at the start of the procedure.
1:00:24
